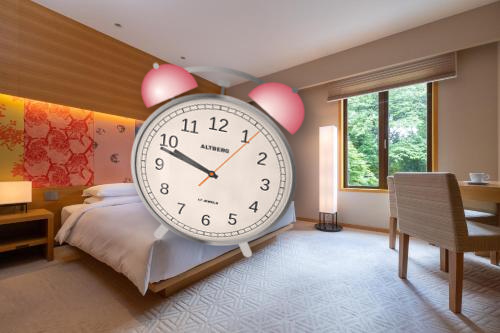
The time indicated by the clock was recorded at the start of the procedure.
9:48:06
